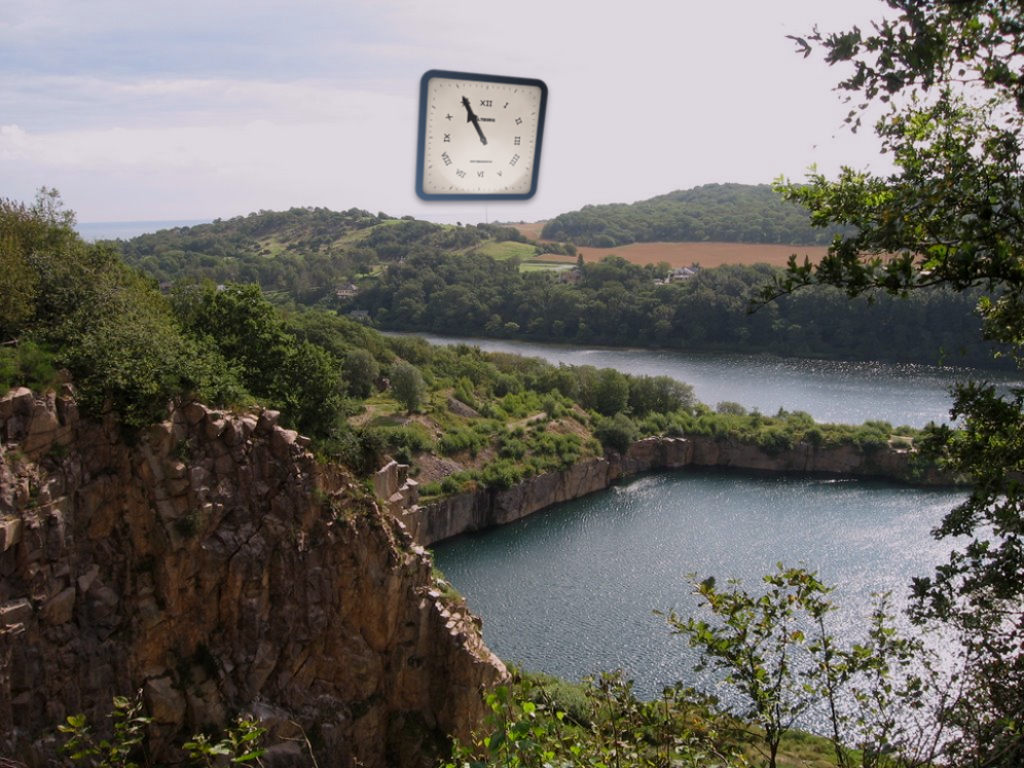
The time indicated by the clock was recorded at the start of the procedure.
10:55
